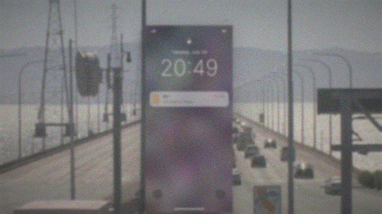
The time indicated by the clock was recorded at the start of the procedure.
20:49
